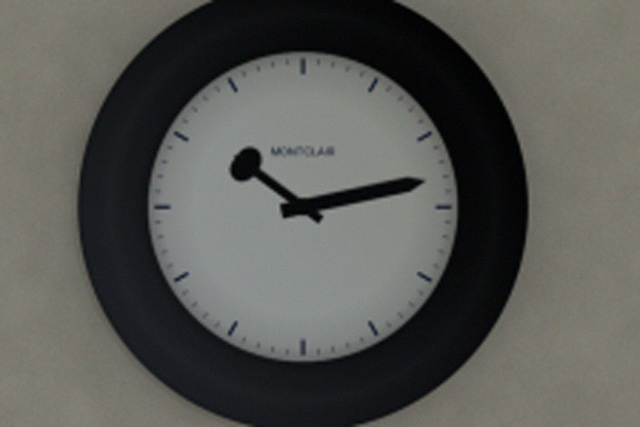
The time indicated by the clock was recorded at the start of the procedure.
10:13
